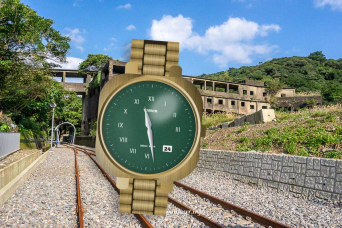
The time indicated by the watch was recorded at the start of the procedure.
11:28
